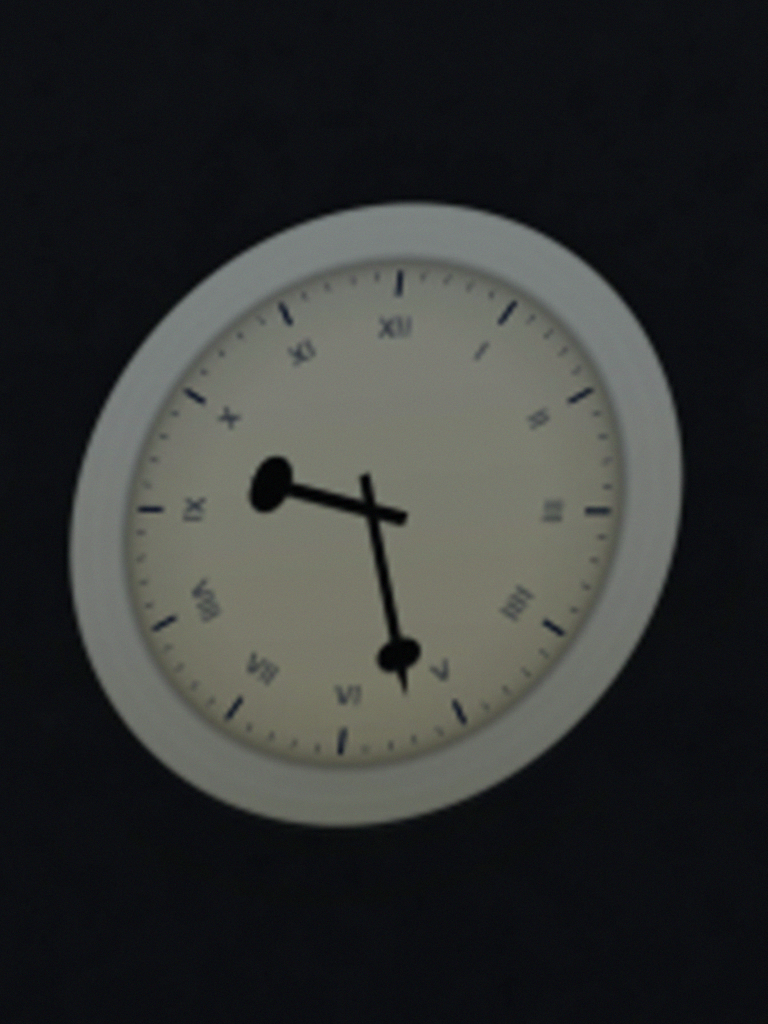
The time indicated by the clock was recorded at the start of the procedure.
9:27
